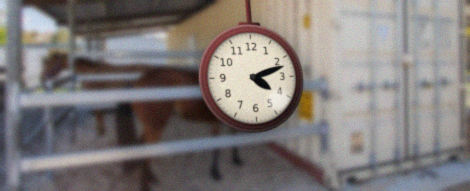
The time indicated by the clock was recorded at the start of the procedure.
4:12
